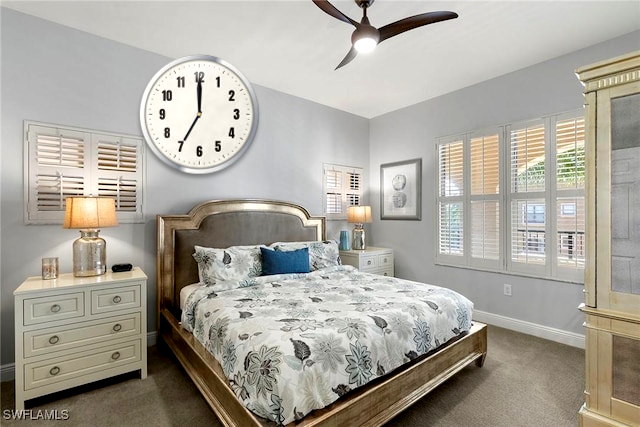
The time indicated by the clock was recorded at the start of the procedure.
7:00
